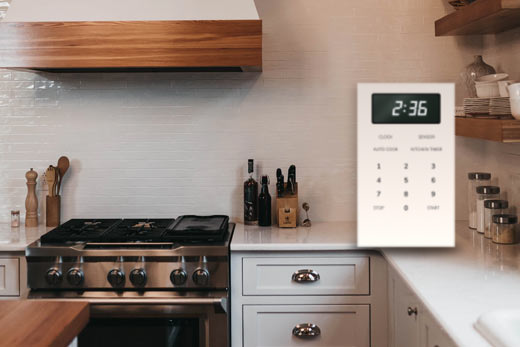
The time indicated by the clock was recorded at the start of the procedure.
2:36
